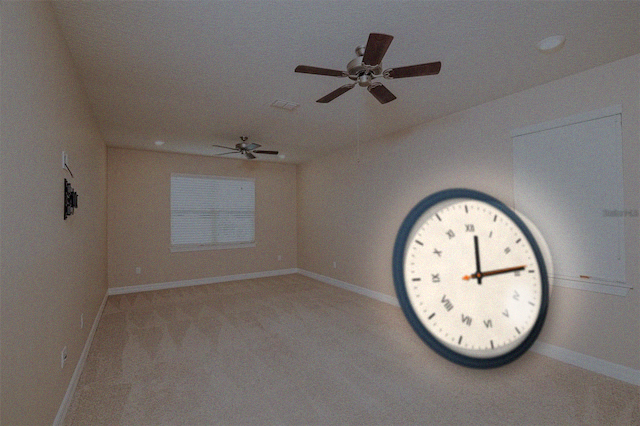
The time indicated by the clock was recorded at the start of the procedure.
12:14:14
